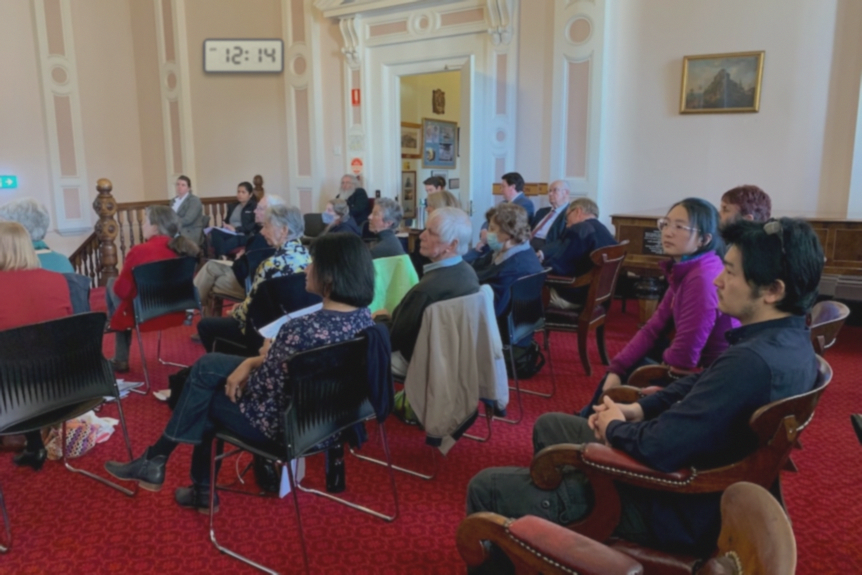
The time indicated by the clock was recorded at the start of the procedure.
12:14
